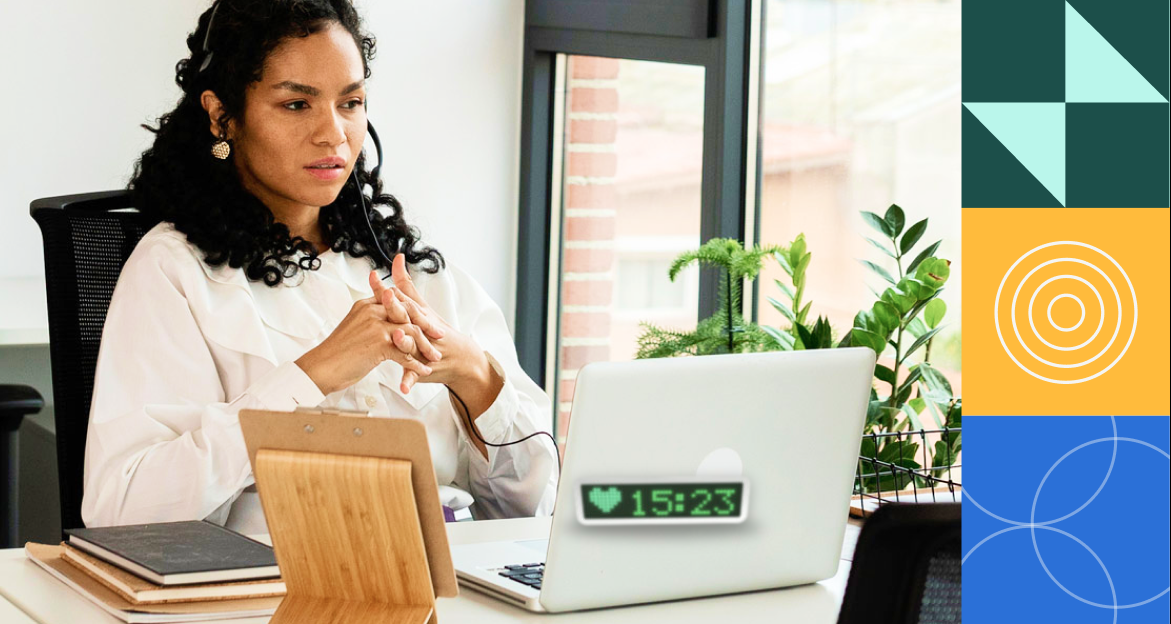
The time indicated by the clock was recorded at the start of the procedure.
15:23
